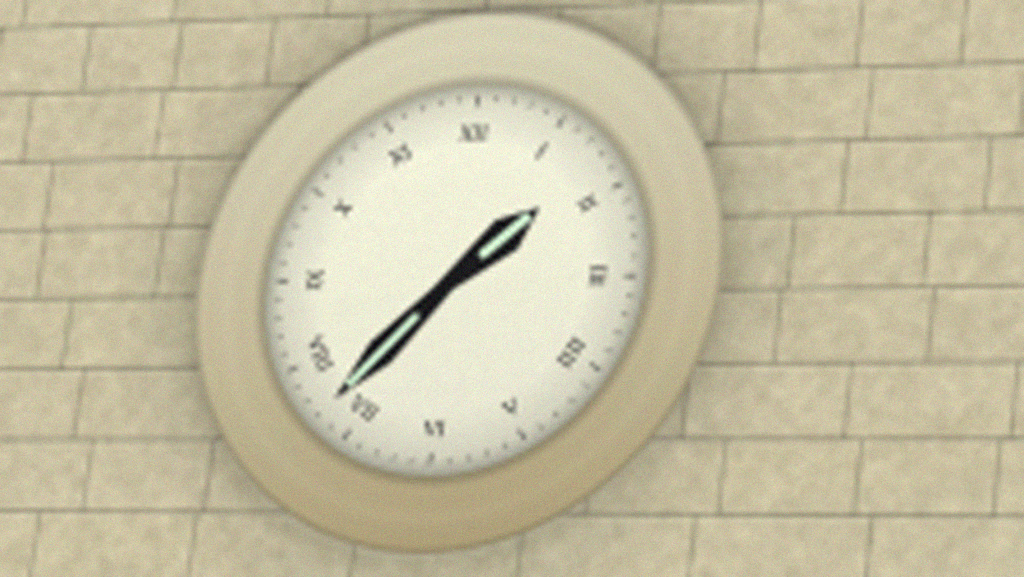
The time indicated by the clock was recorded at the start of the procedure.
1:37
